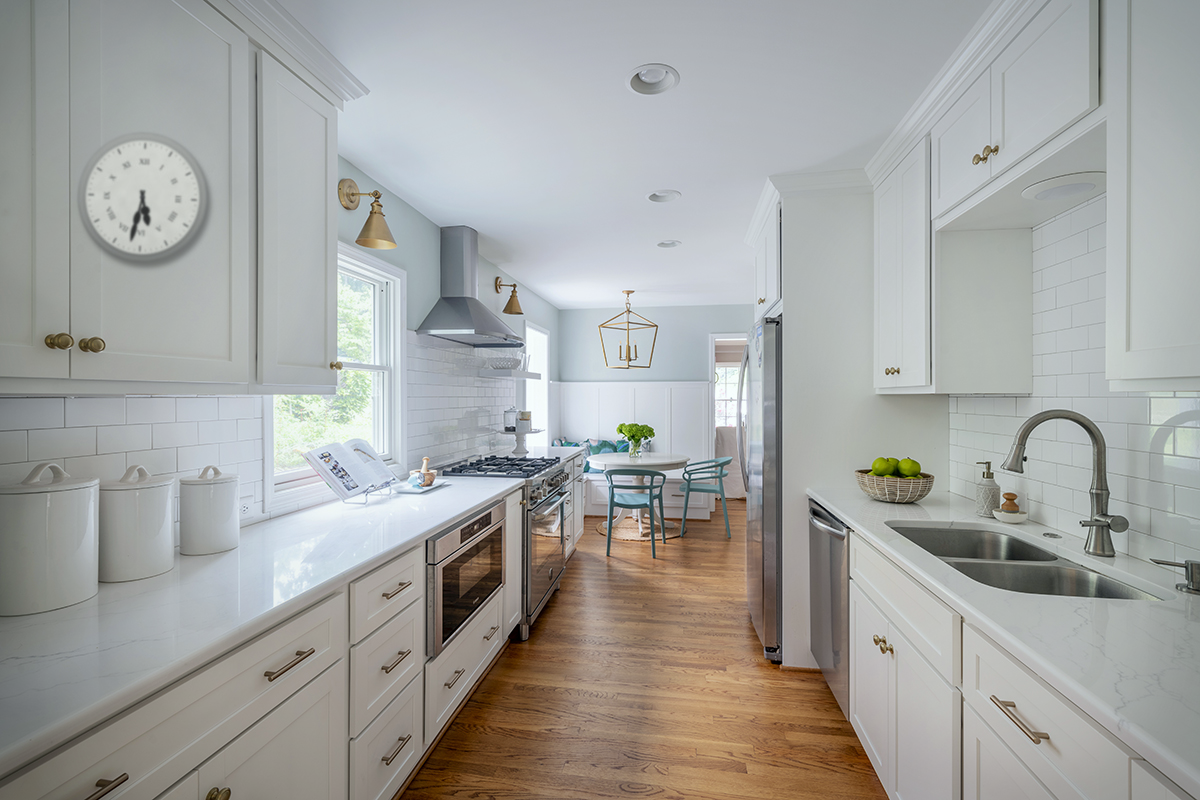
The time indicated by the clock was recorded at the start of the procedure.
5:32
